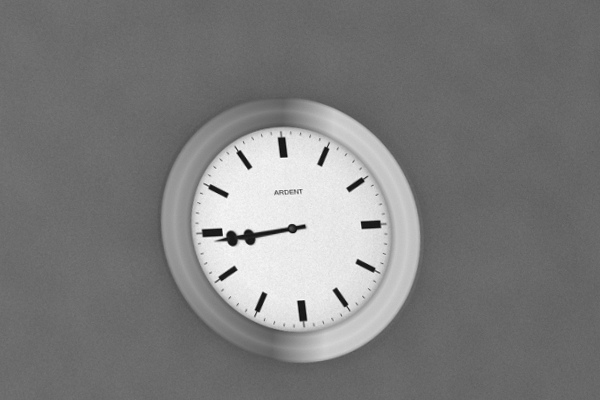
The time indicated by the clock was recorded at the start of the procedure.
8:44
